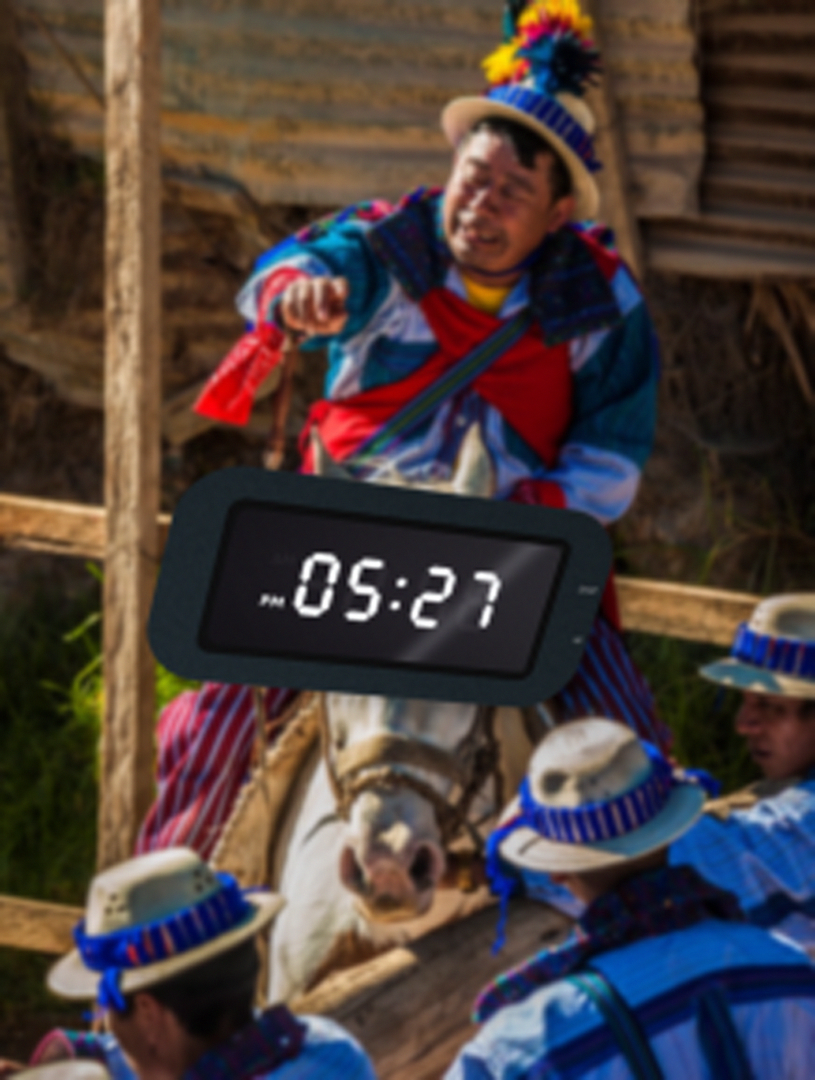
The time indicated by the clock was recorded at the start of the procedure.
5:27
